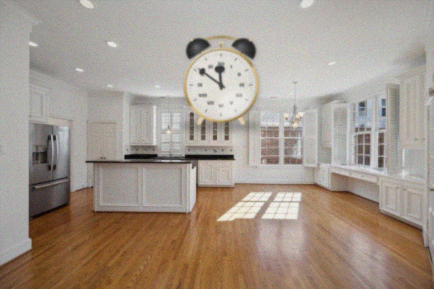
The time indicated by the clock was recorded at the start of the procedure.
11:51
